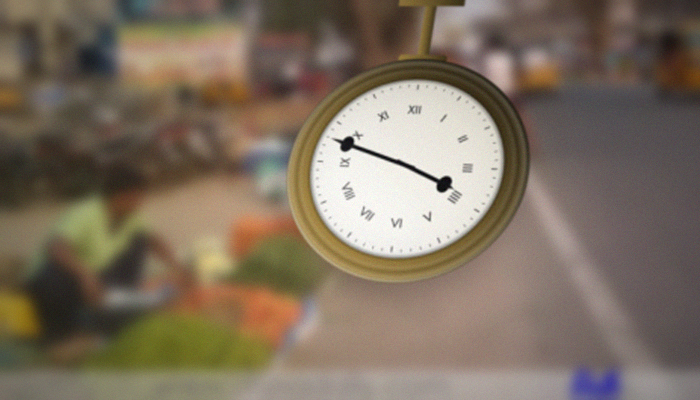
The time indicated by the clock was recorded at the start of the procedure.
3:48
